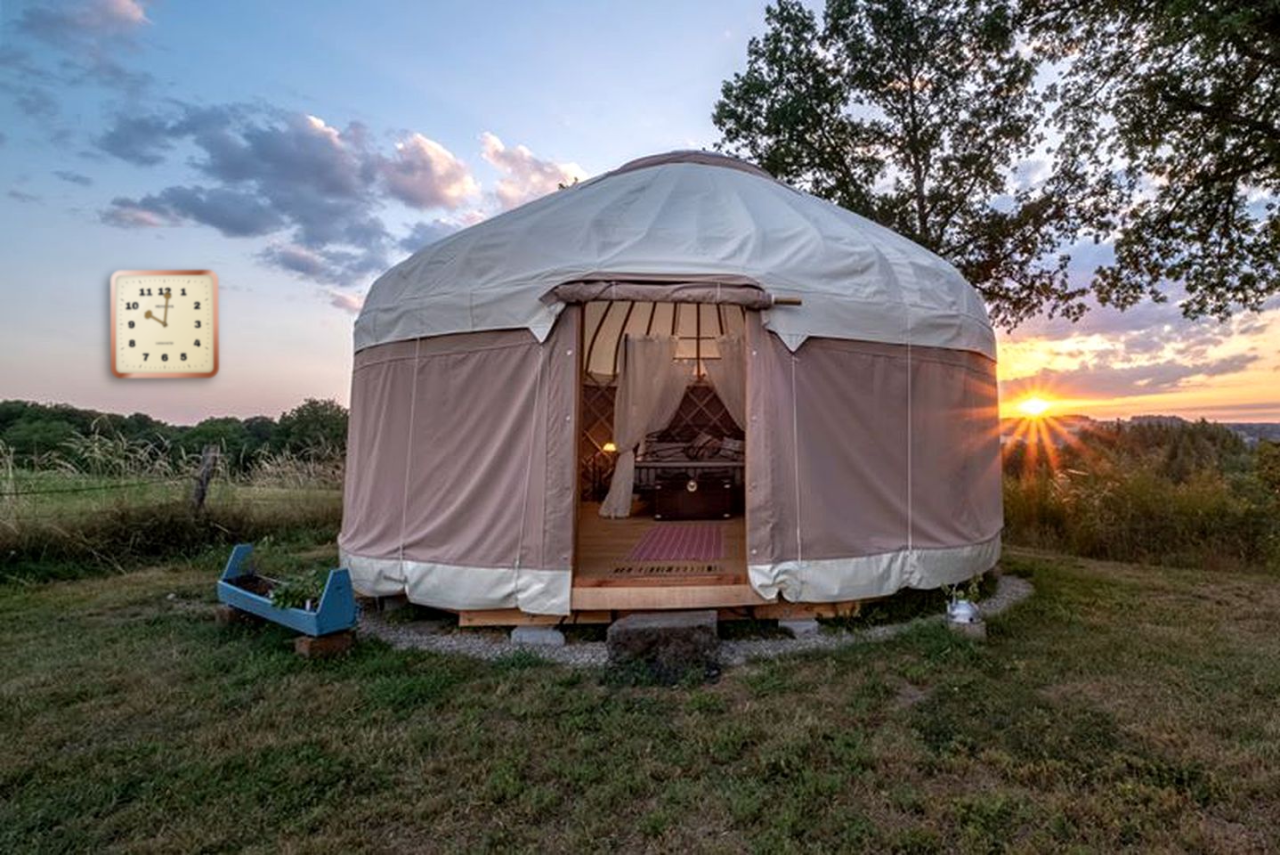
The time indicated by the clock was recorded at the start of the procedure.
10:01
